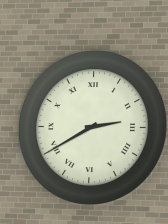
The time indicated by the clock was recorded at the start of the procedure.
2:40
